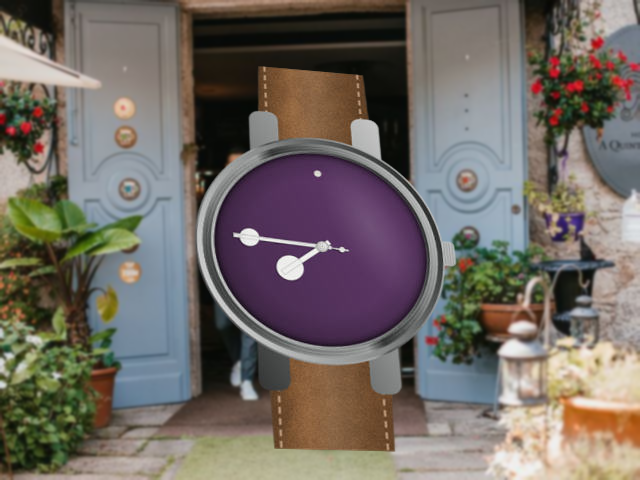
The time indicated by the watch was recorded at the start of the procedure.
7:45:46
